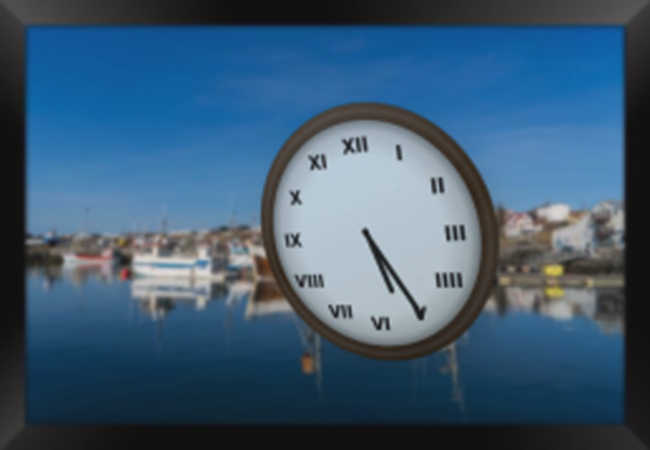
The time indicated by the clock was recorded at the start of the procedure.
5:25
